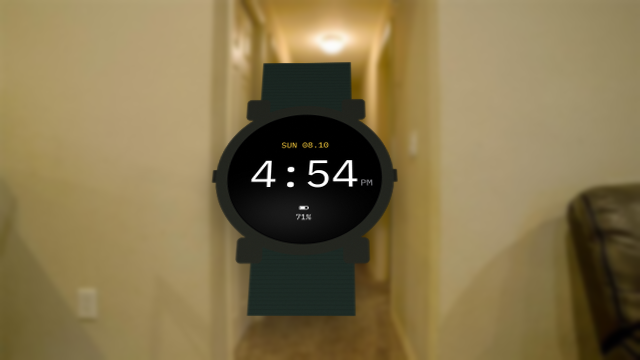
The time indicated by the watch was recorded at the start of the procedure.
4:54
